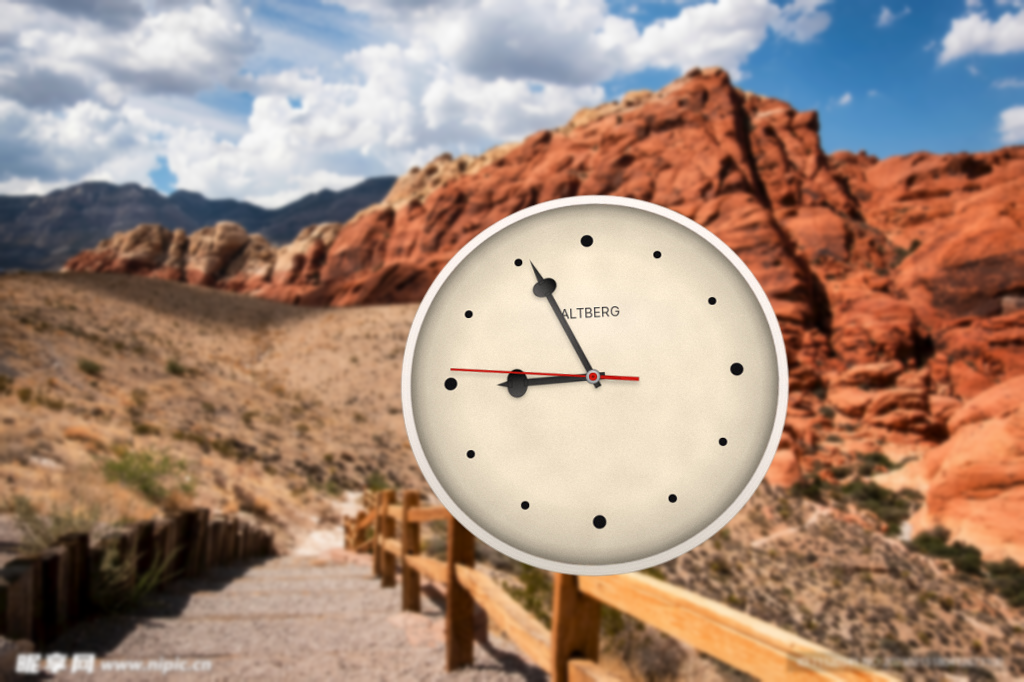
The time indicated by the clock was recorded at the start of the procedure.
8:55:46
